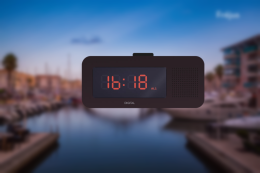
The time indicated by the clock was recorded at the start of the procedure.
16:18
